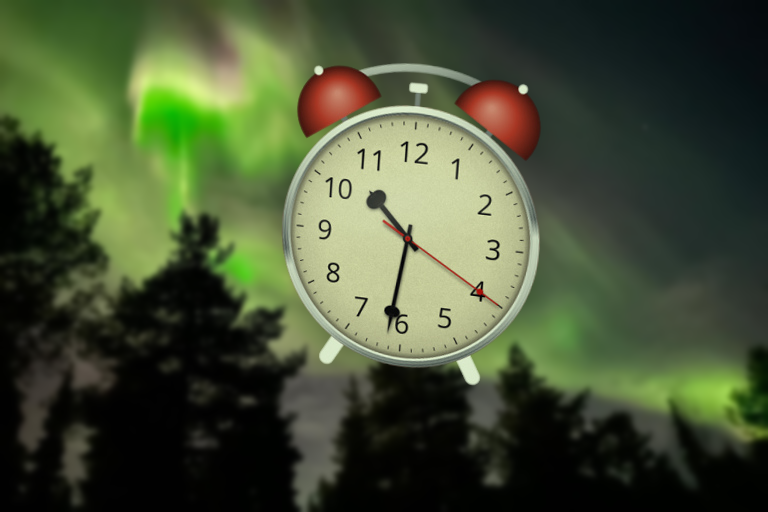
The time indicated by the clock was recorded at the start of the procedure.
10:31:20
